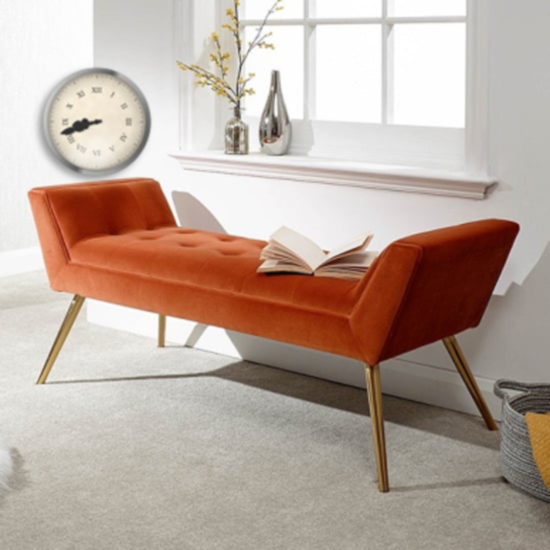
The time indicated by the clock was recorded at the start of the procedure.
8:42
